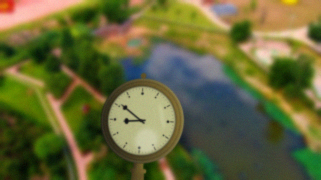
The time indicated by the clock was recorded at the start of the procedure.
8:51
